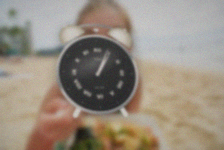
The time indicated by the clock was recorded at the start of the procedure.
1:04
